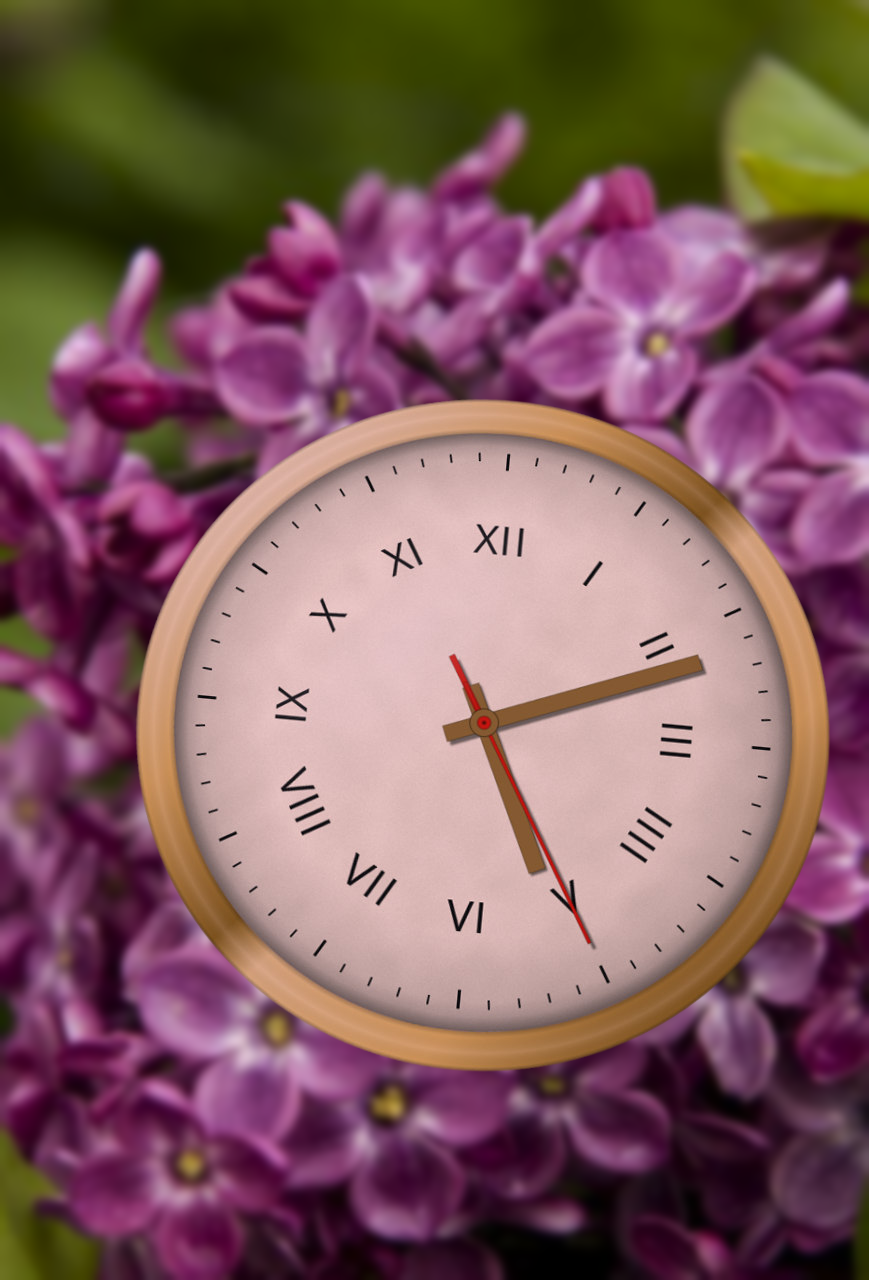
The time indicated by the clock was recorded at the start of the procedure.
5:11:25
